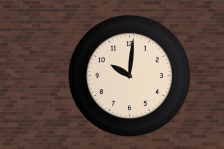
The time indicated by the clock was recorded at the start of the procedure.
10:01
